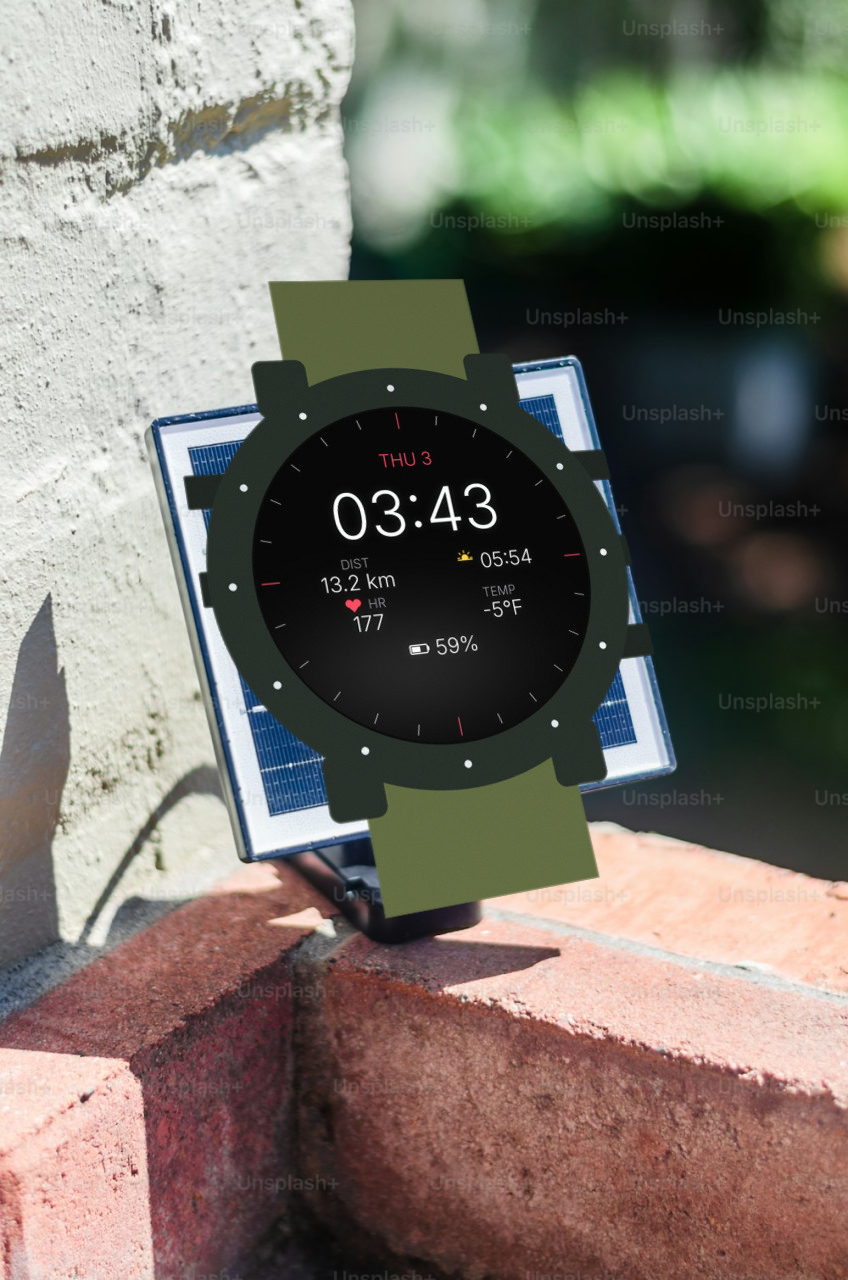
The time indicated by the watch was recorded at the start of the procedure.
3:43
